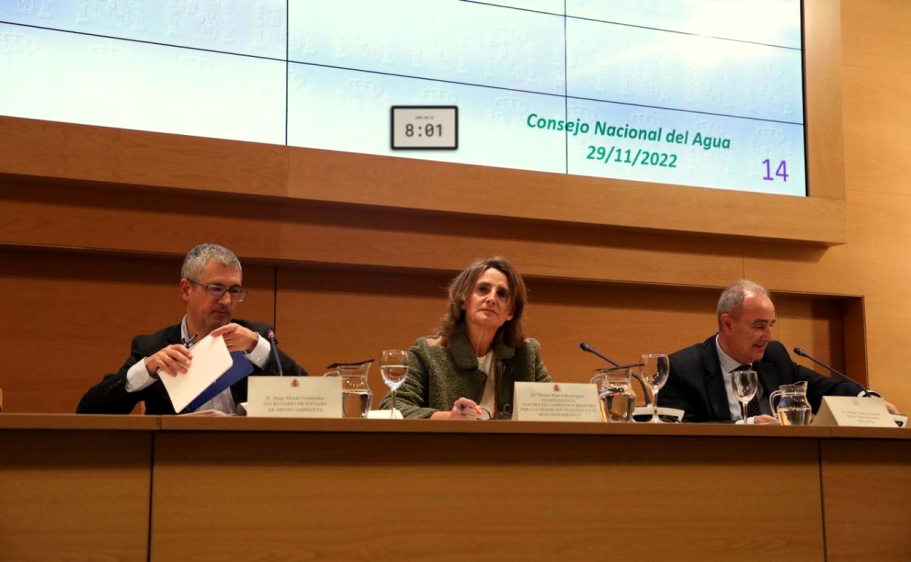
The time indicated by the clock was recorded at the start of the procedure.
8:01
